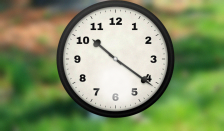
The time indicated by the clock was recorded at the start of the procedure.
10:21
